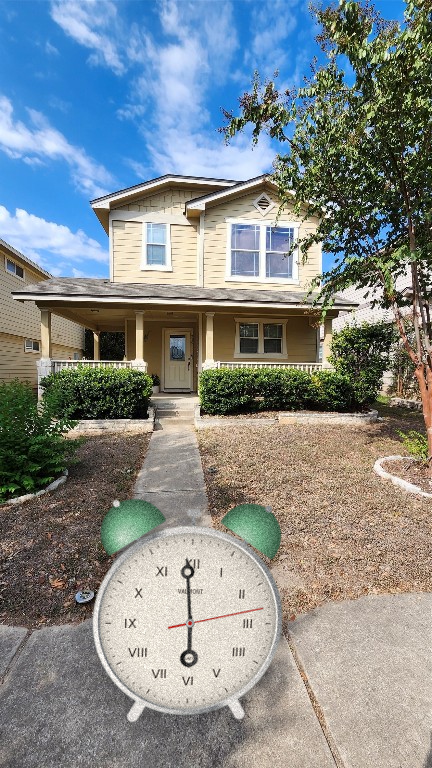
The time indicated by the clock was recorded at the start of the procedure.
5:59:13
